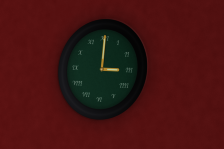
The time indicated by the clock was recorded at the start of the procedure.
3:00
